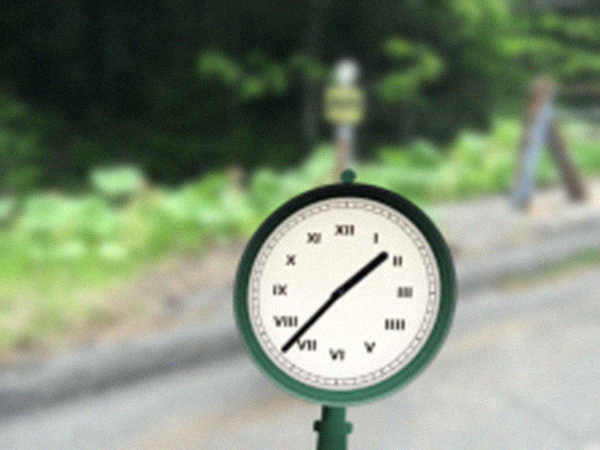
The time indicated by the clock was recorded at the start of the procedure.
1:37
